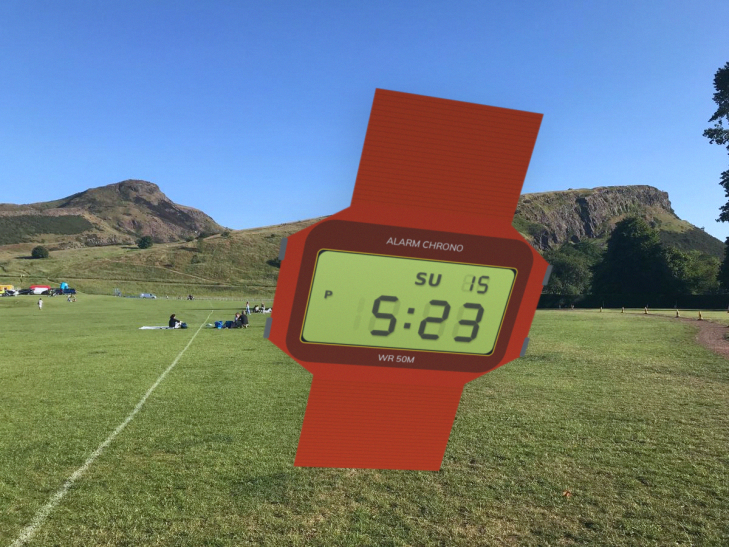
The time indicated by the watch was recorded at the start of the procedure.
5:23
